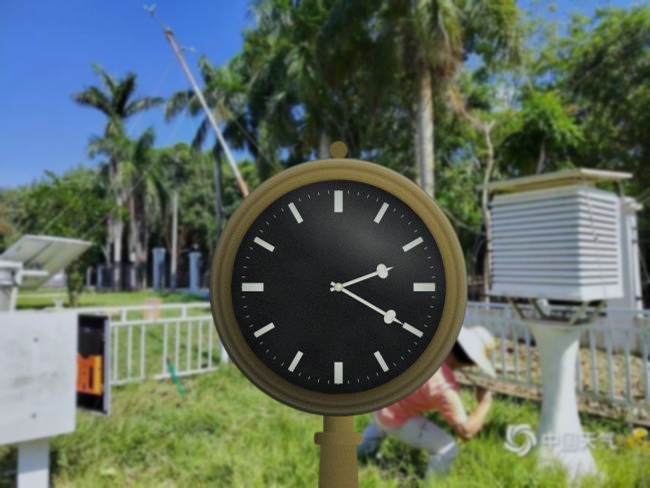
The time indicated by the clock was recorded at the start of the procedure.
2:20
